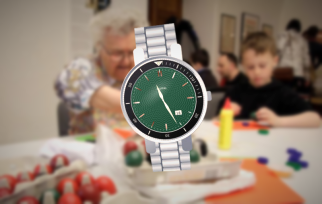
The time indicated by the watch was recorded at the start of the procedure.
11:26
